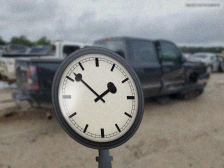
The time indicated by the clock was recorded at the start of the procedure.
1:52
